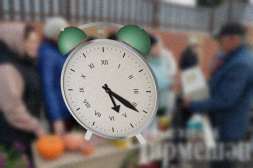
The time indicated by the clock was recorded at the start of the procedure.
5:21
